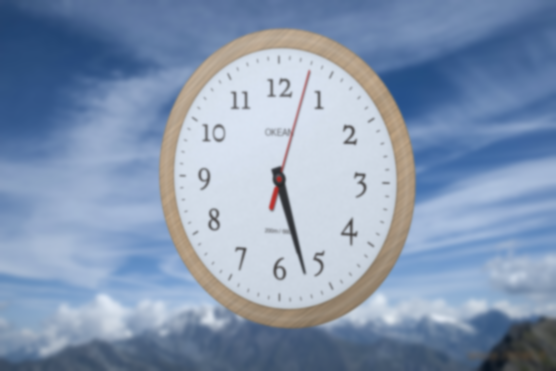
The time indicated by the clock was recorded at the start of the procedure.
5:27:03
